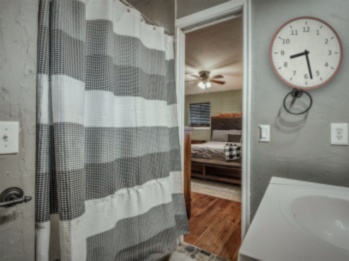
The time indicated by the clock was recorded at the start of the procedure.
8:28
